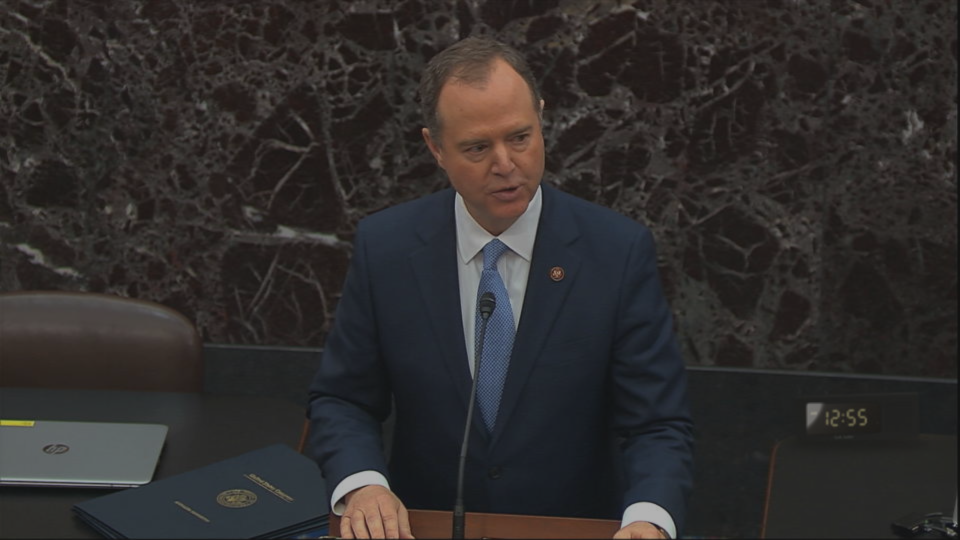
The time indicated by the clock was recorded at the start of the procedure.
12:55
